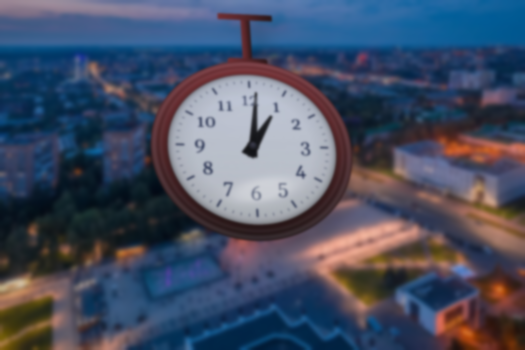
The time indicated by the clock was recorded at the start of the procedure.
1:01
